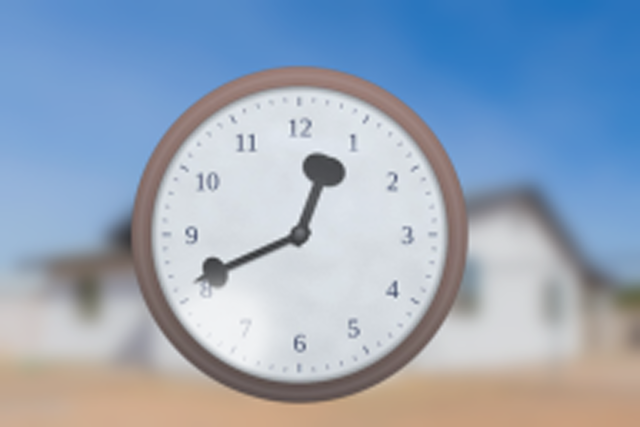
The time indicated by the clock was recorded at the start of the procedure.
12:41
